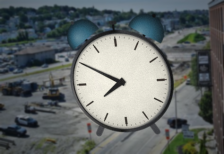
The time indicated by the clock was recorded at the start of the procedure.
7:50
